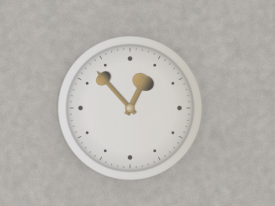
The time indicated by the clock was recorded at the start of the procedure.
12:53
